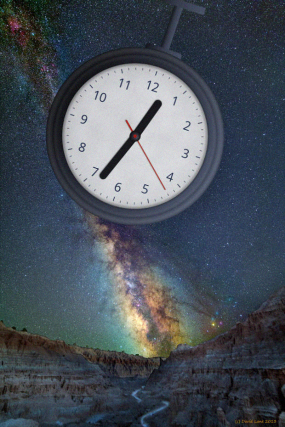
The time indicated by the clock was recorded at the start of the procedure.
12:33:22
